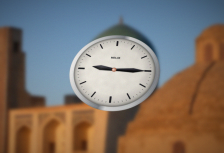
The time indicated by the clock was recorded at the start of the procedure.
9:15
